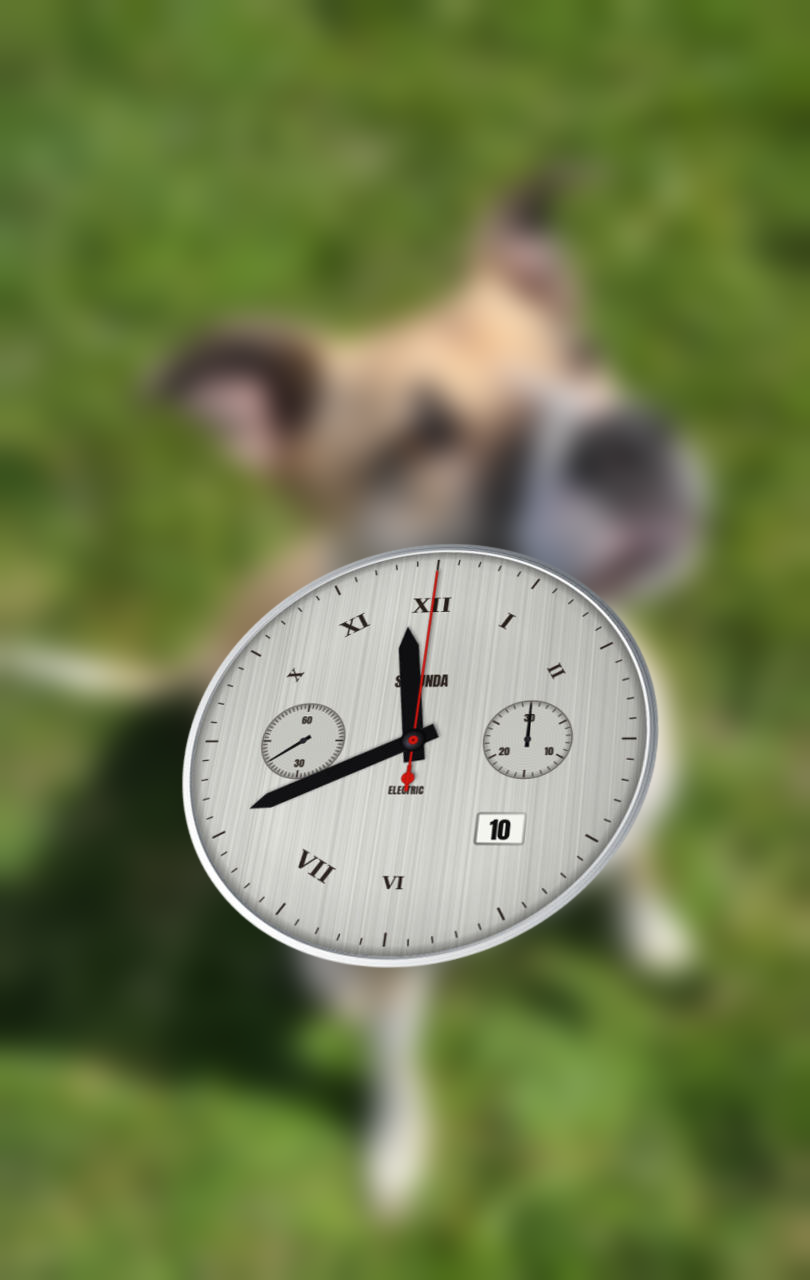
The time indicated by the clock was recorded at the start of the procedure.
11:40:39
